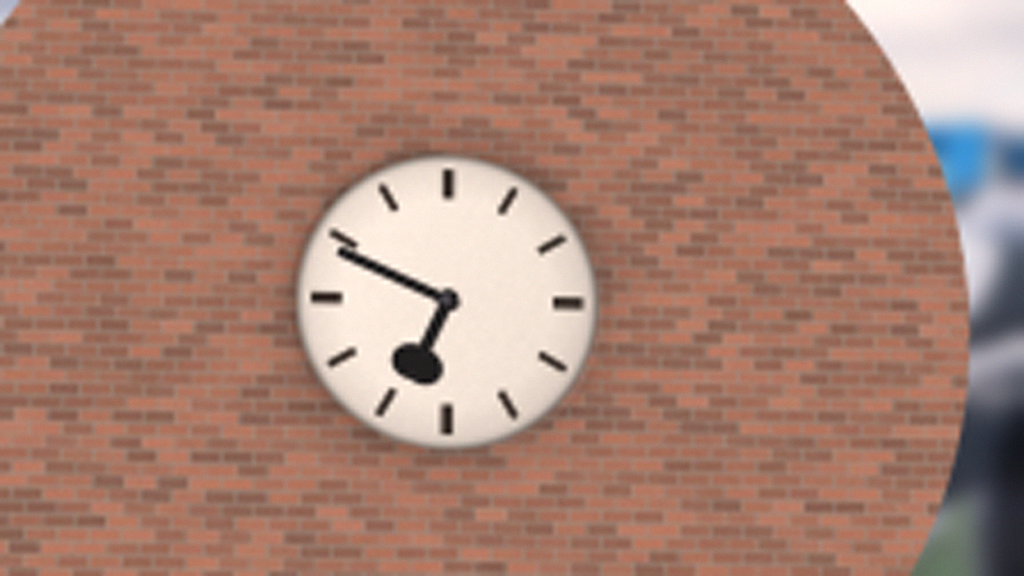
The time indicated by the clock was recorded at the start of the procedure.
6:49
